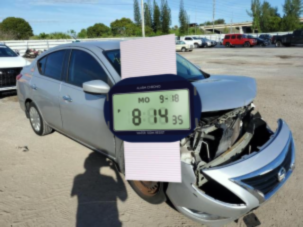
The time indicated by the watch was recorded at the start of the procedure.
8:14
